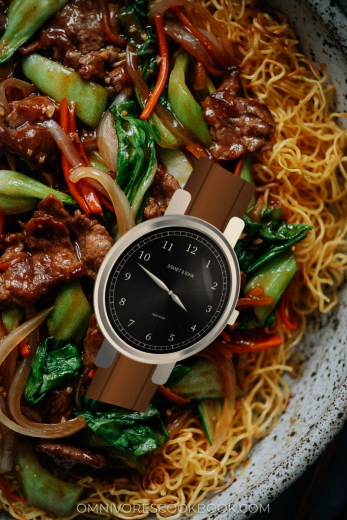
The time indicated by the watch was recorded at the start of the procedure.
3:48
